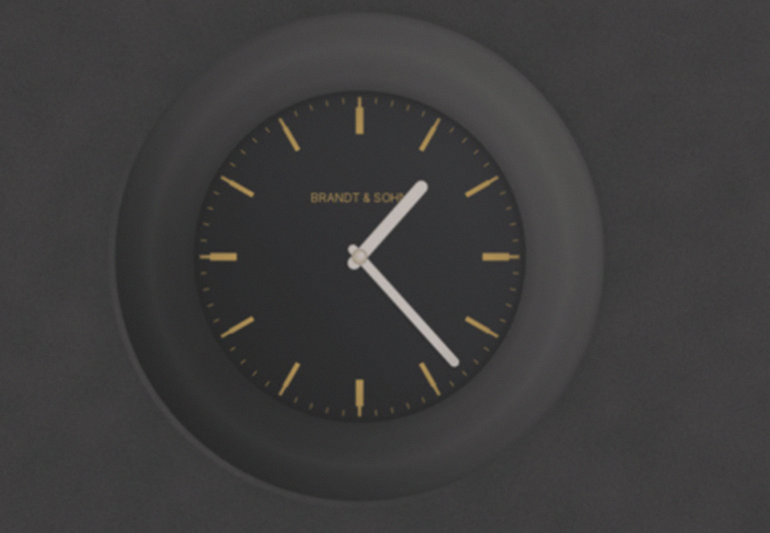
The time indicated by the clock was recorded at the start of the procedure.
1:23
